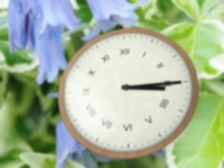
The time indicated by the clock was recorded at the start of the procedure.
3:15
